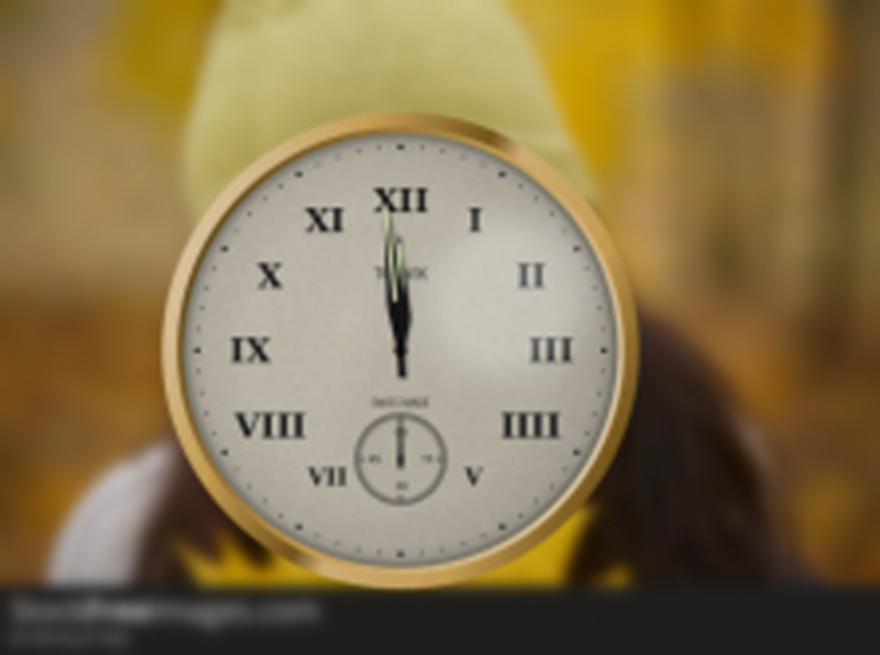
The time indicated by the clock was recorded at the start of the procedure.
11:59
